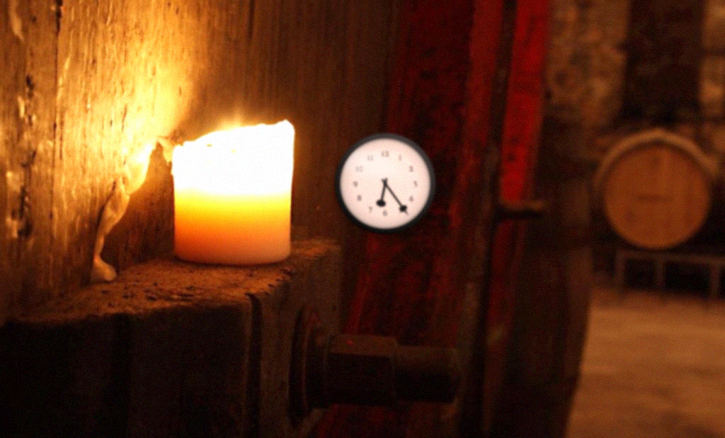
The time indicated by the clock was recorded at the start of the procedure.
6:24
